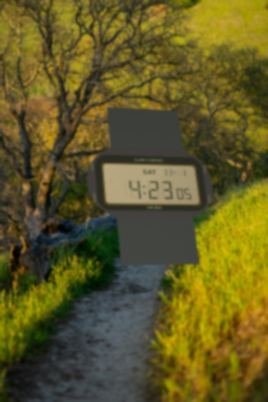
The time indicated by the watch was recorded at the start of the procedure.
4:23:05
